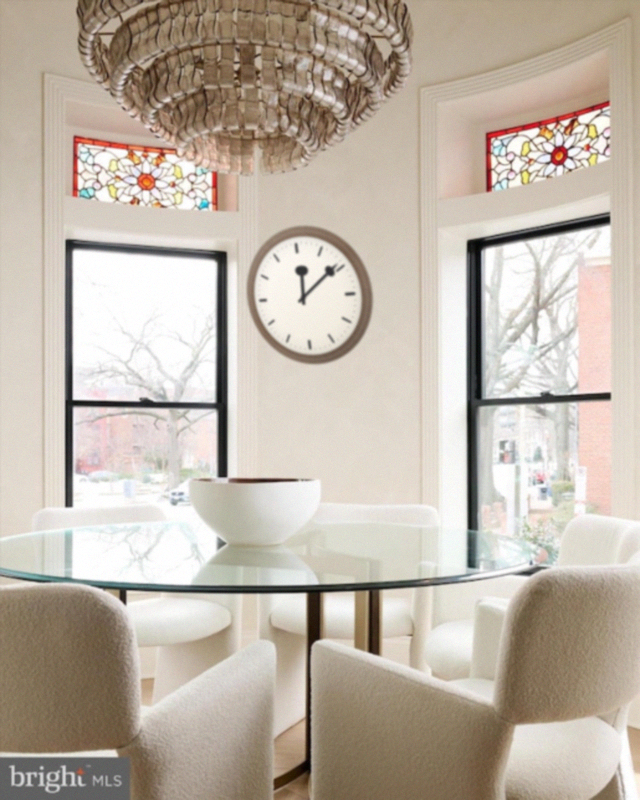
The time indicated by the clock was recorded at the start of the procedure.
12:09
